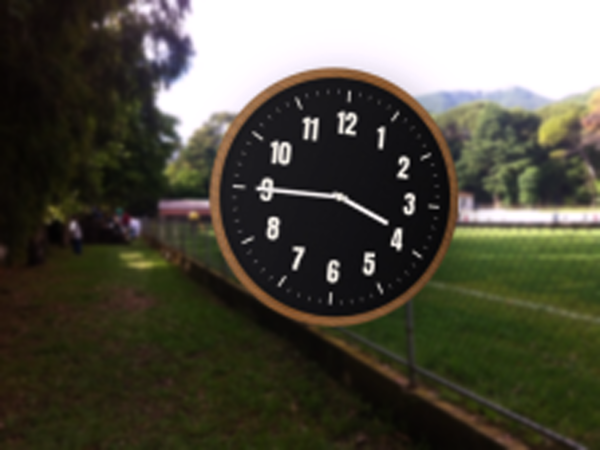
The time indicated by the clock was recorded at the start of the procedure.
3:45
